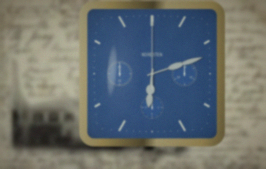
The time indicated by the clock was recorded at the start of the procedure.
6:12
